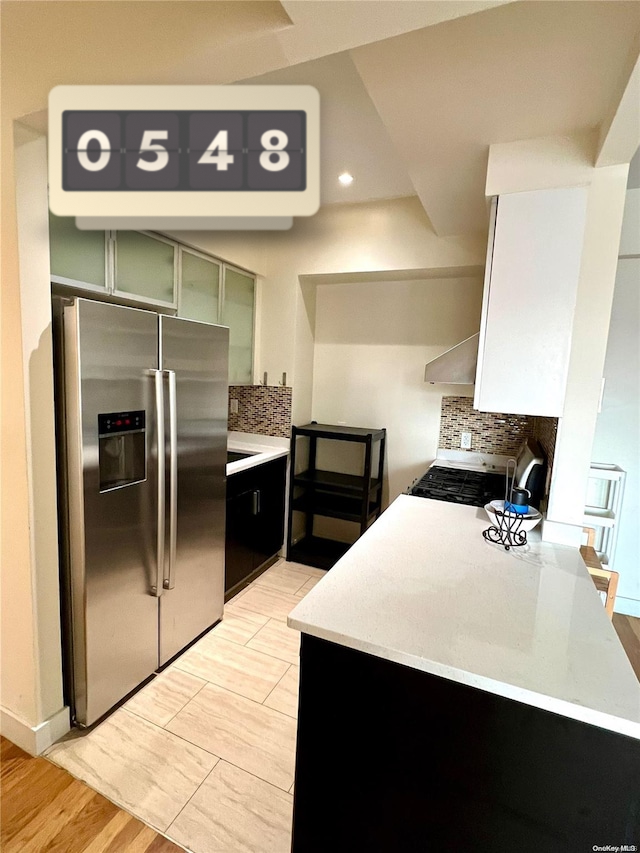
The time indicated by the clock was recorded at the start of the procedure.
5:48
